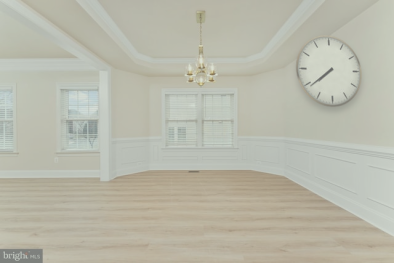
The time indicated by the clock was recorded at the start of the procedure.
7:39
